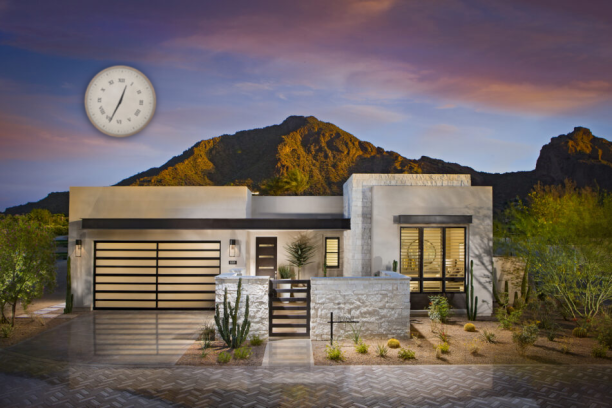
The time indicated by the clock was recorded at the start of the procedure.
12:34
